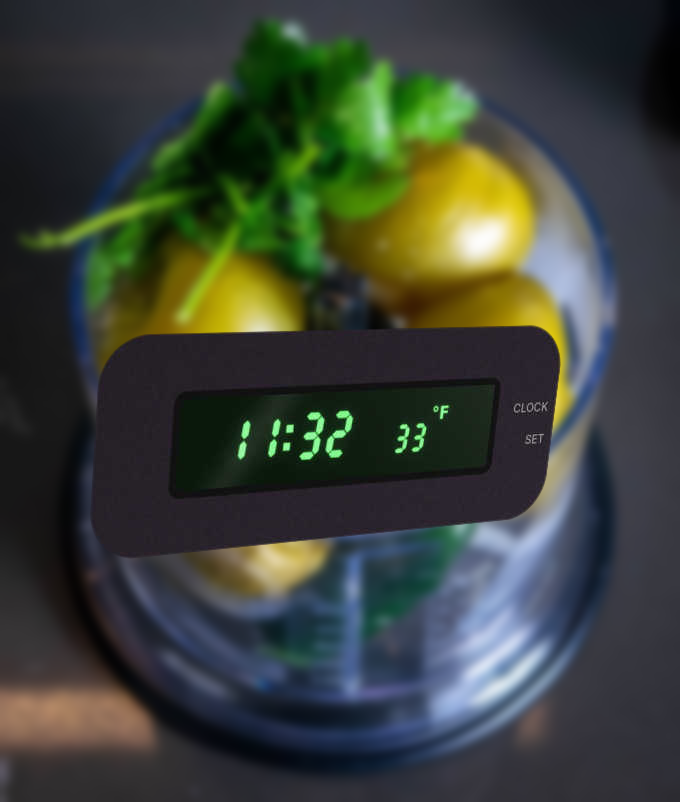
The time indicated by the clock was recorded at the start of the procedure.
11:32
